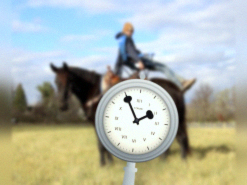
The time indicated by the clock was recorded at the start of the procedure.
1:55
